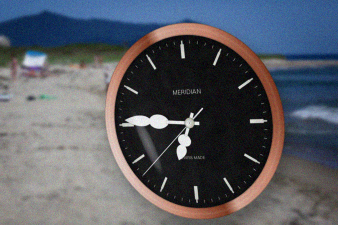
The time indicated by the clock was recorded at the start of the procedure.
6:45:38
